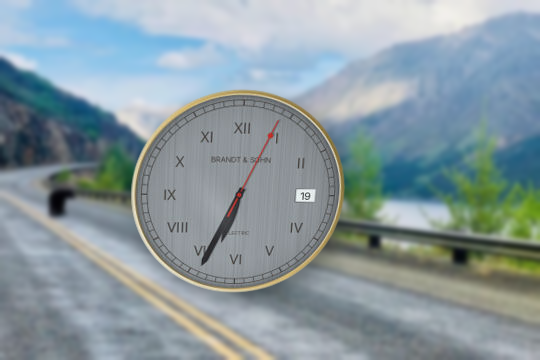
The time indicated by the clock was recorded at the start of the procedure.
6:34:04
